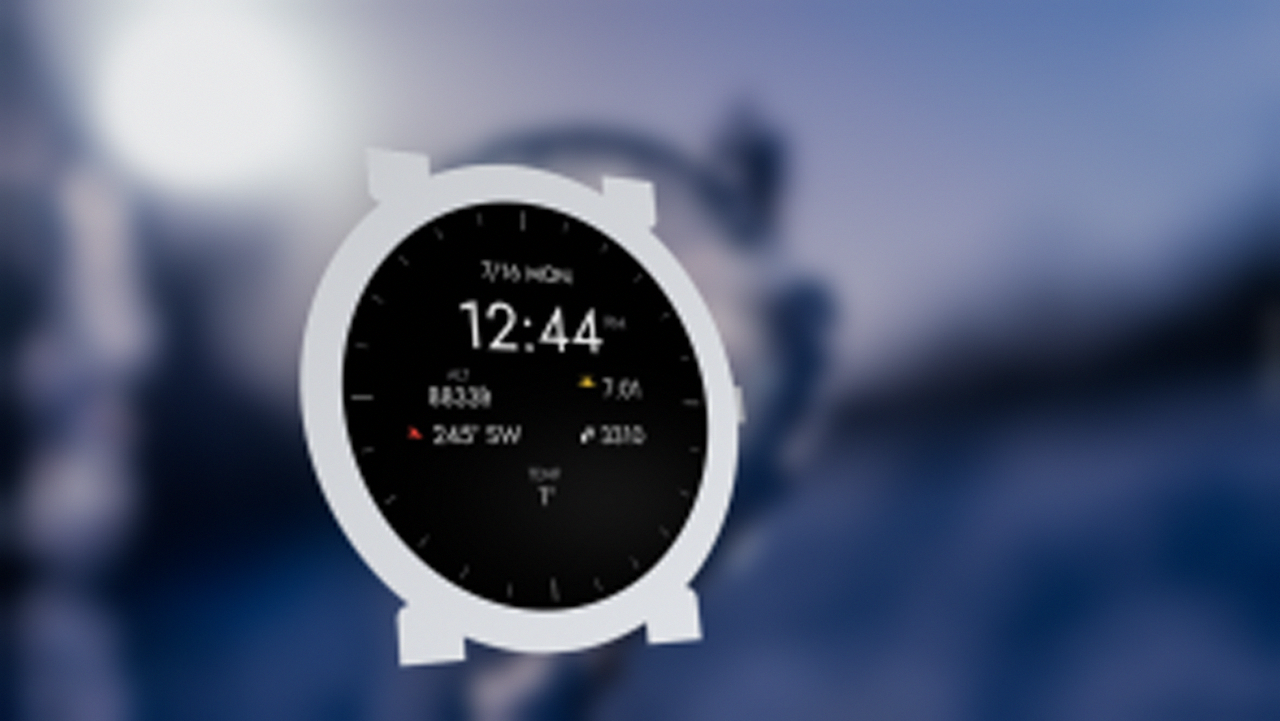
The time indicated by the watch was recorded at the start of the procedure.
12:44
